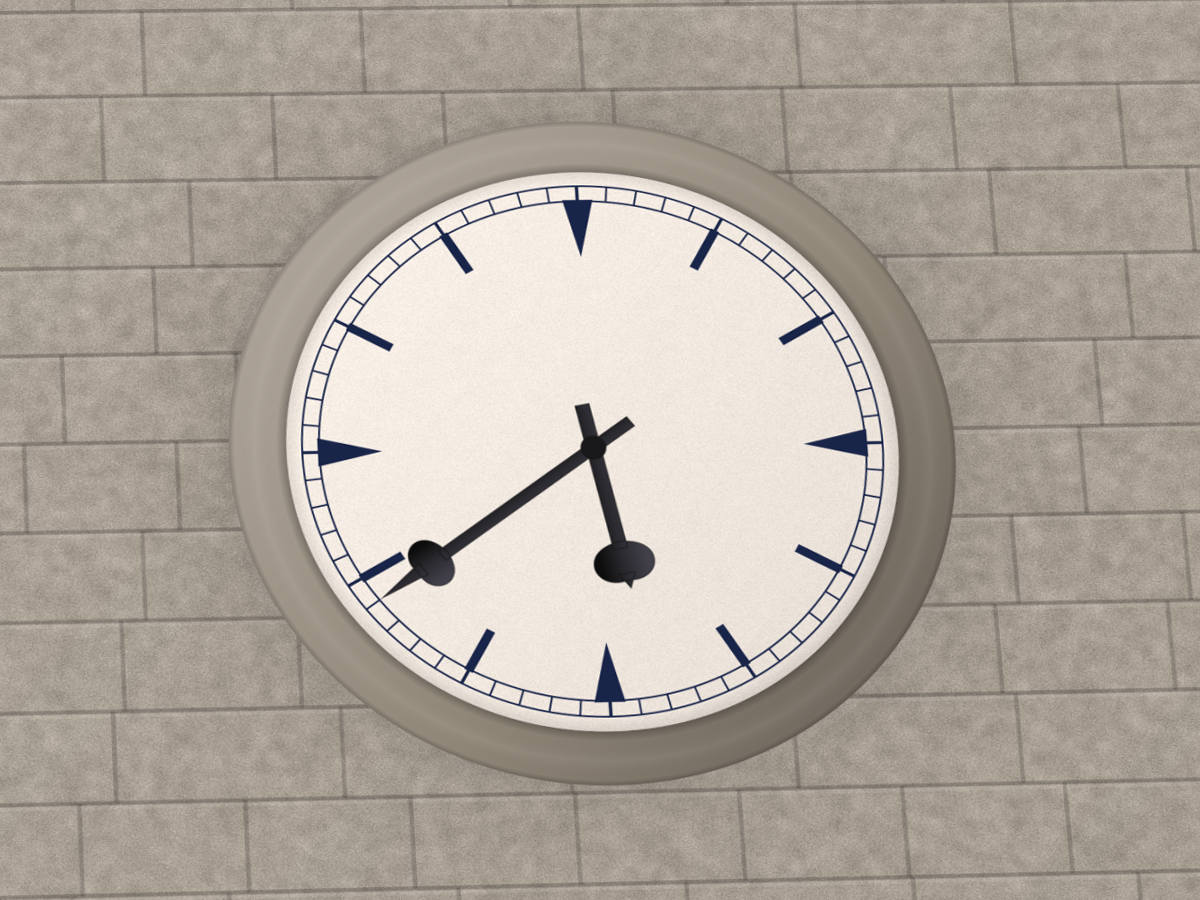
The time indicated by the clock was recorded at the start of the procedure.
5:39
